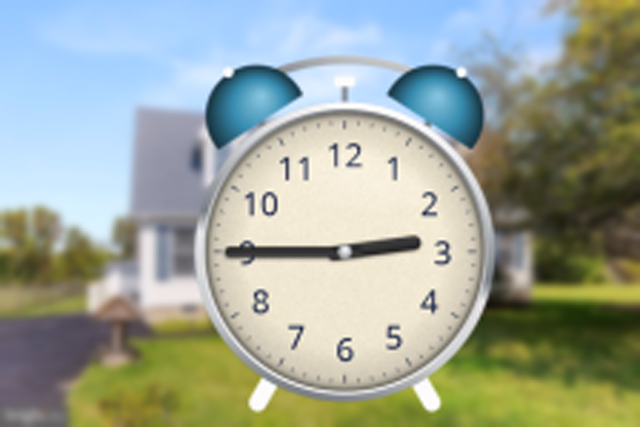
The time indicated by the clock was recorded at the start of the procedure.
2:45
